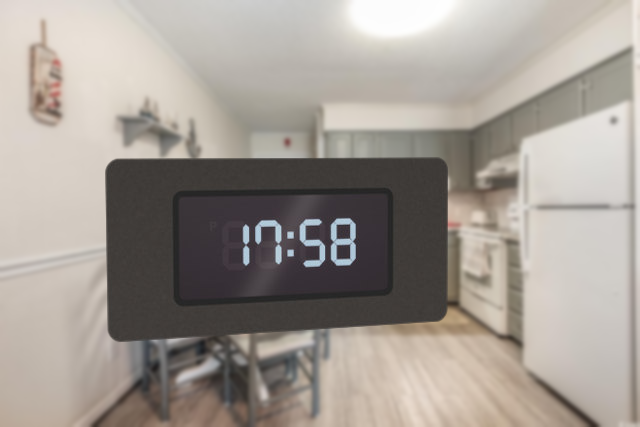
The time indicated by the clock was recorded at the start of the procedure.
17:58
